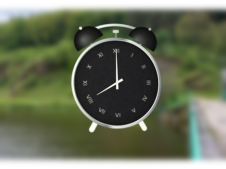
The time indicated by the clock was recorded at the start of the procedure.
8:00
